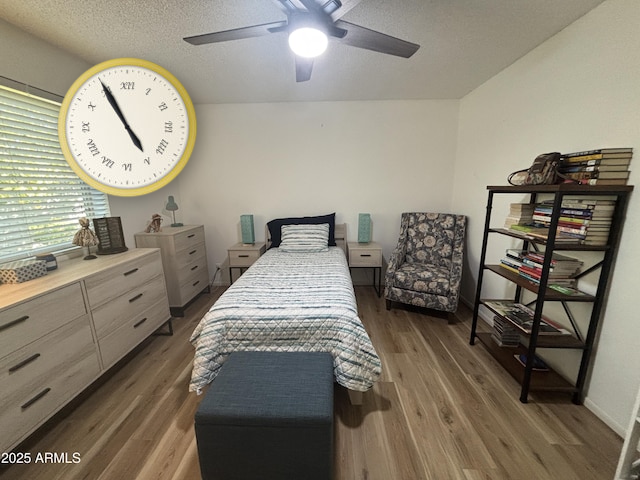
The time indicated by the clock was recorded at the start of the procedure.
4:55
